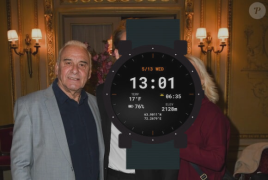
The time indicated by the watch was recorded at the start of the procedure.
13:01
